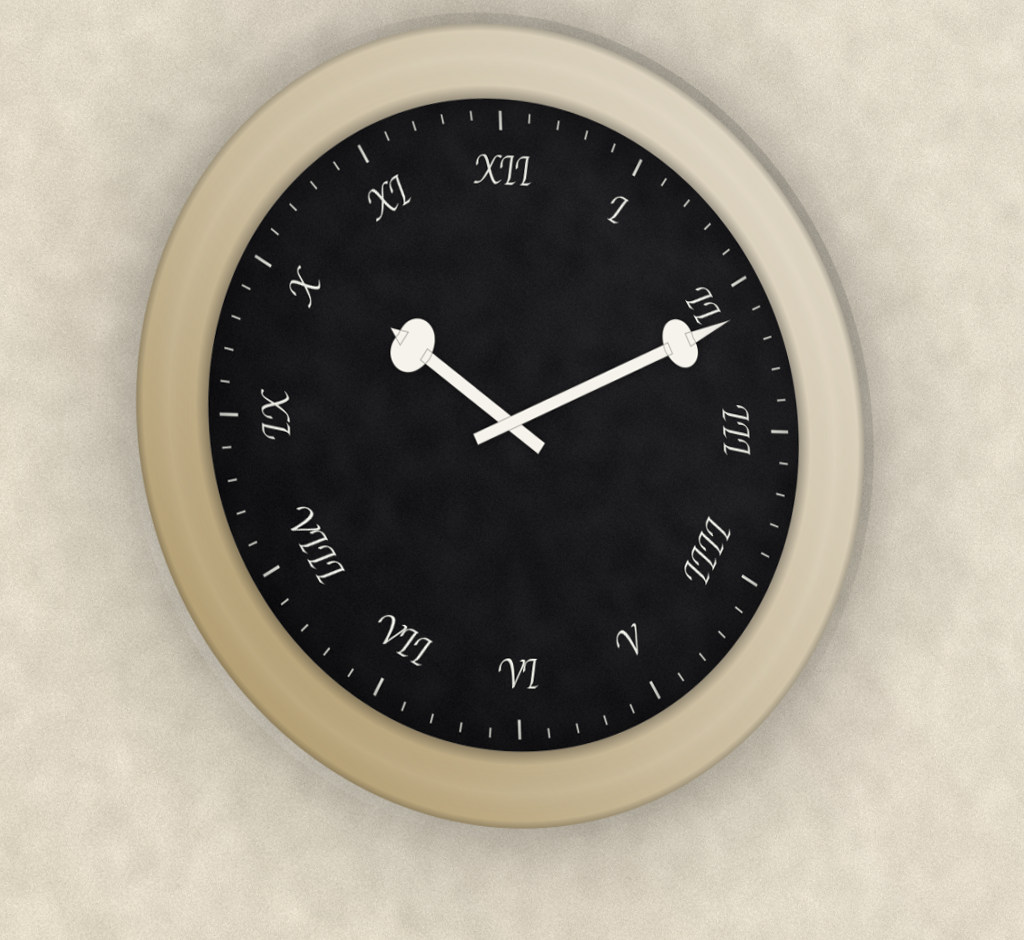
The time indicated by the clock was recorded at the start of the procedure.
10:11
